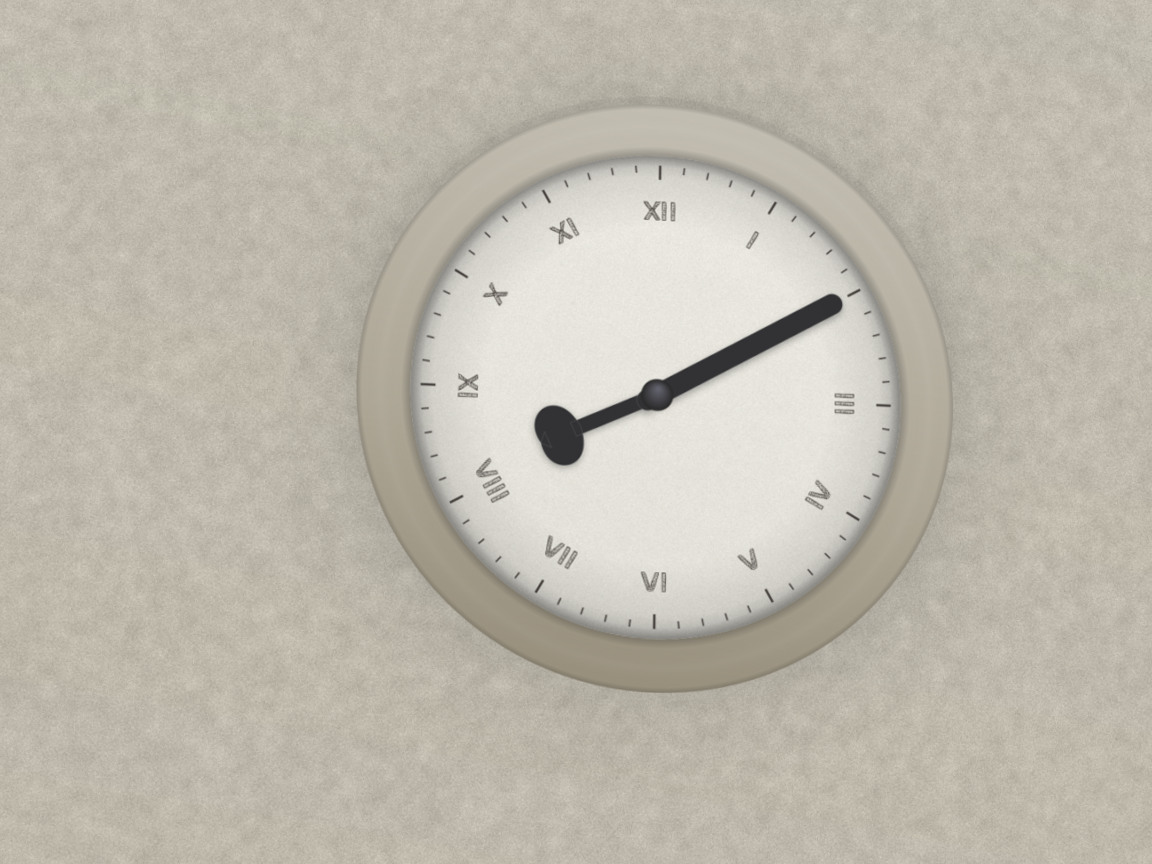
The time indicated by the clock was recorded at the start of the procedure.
8:10
